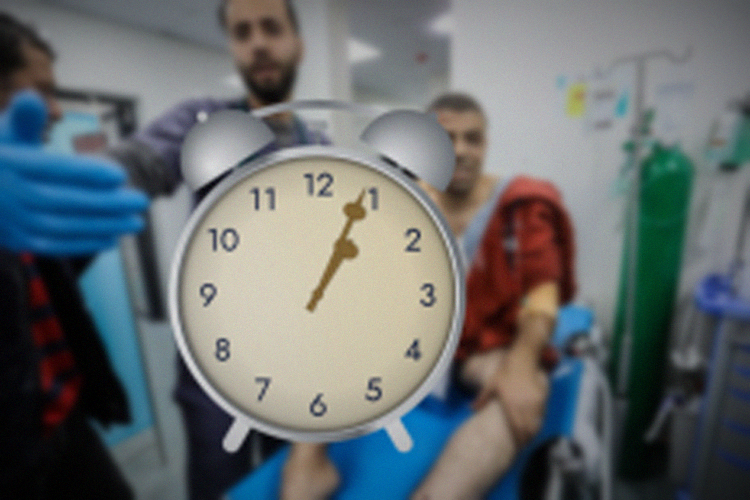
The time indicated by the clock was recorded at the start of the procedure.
1:04
